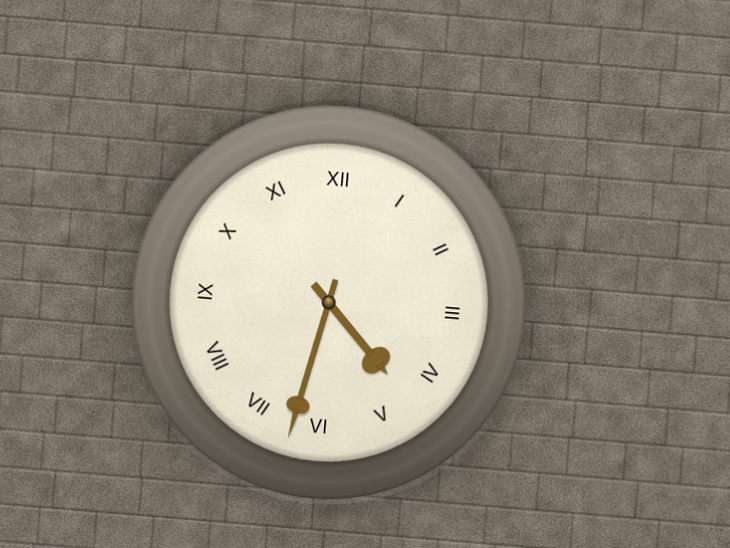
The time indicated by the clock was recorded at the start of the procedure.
4:32
